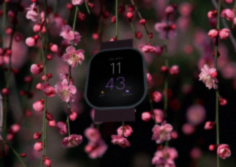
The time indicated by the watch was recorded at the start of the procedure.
11:43
